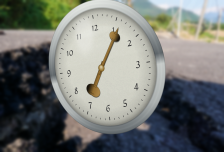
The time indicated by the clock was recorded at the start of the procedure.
7:06
